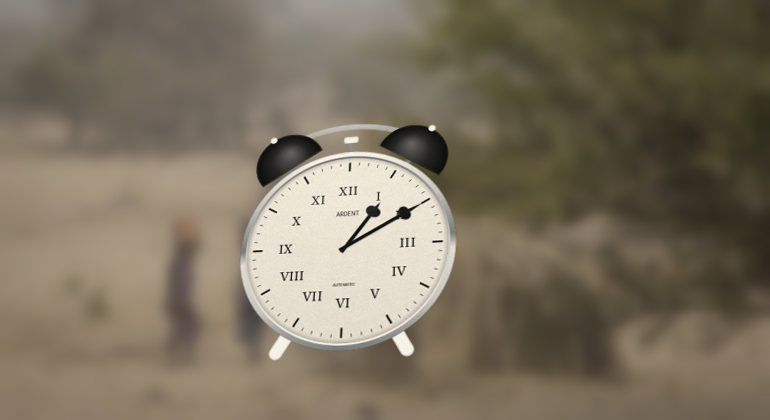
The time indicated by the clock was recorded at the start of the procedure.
1:10
